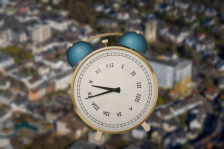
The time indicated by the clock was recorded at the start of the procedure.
9:44
